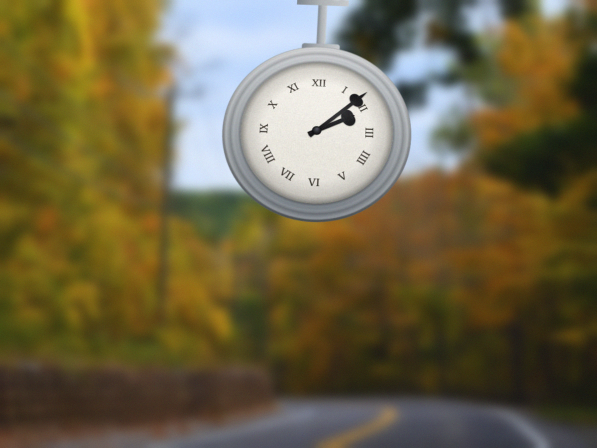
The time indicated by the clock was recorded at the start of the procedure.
2:08
